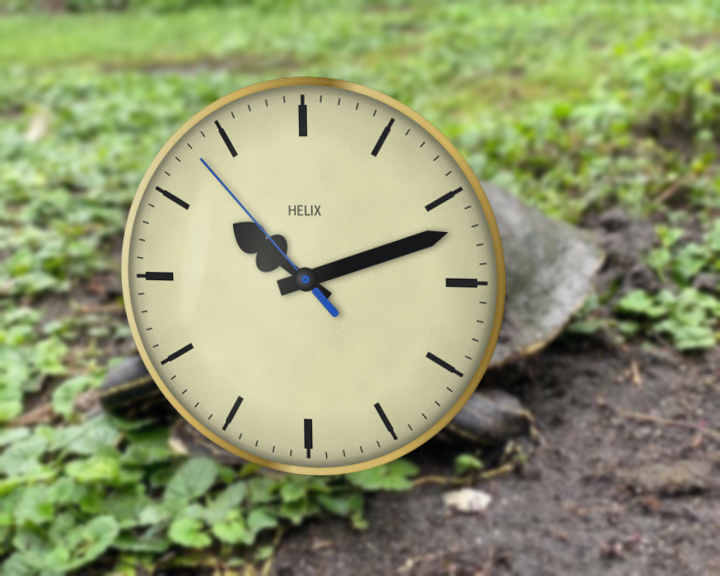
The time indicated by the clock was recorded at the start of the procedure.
10:11:53
